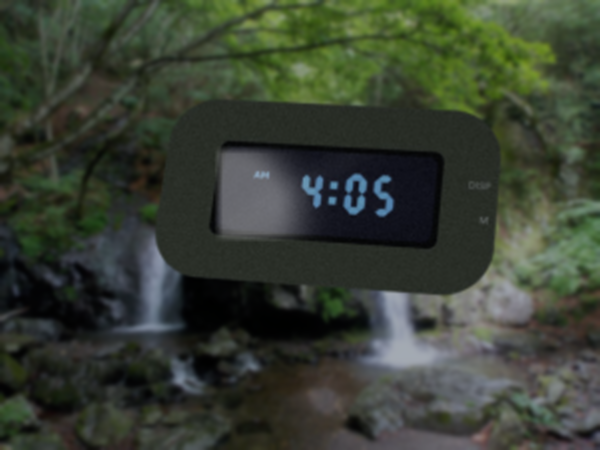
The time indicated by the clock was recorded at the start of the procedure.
4:05
